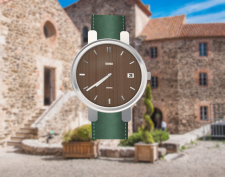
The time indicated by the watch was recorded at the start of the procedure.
7:39
